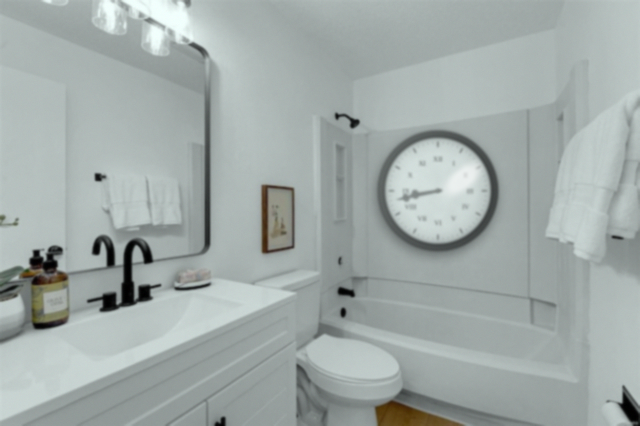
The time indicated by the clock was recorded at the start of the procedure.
8:43
